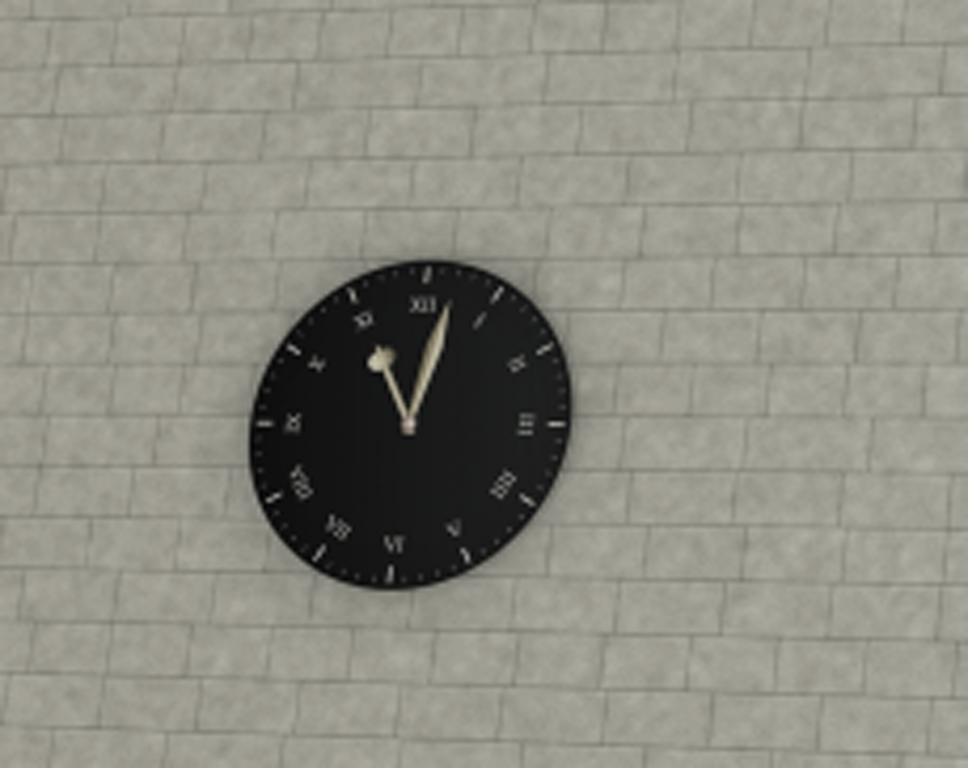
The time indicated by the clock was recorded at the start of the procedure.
11:02
